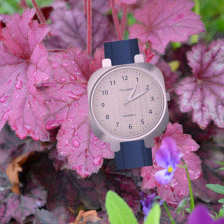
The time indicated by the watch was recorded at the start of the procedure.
1:11
